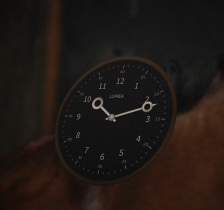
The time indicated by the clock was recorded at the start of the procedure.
10:12
